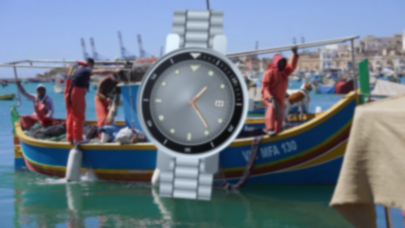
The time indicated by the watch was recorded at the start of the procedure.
1:24
